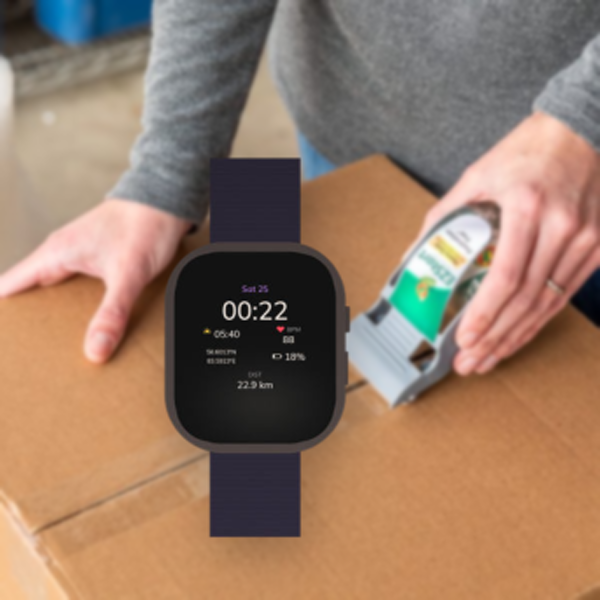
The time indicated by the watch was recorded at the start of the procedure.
0:22
